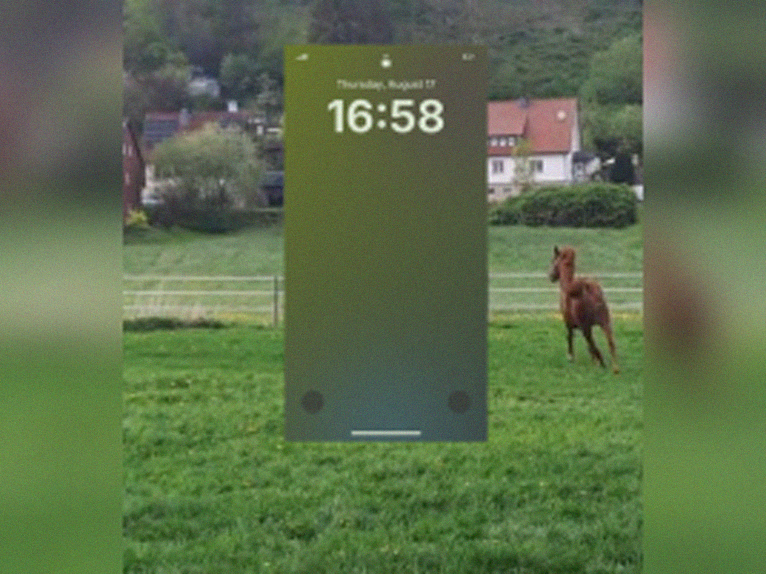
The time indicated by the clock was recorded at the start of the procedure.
16:58
